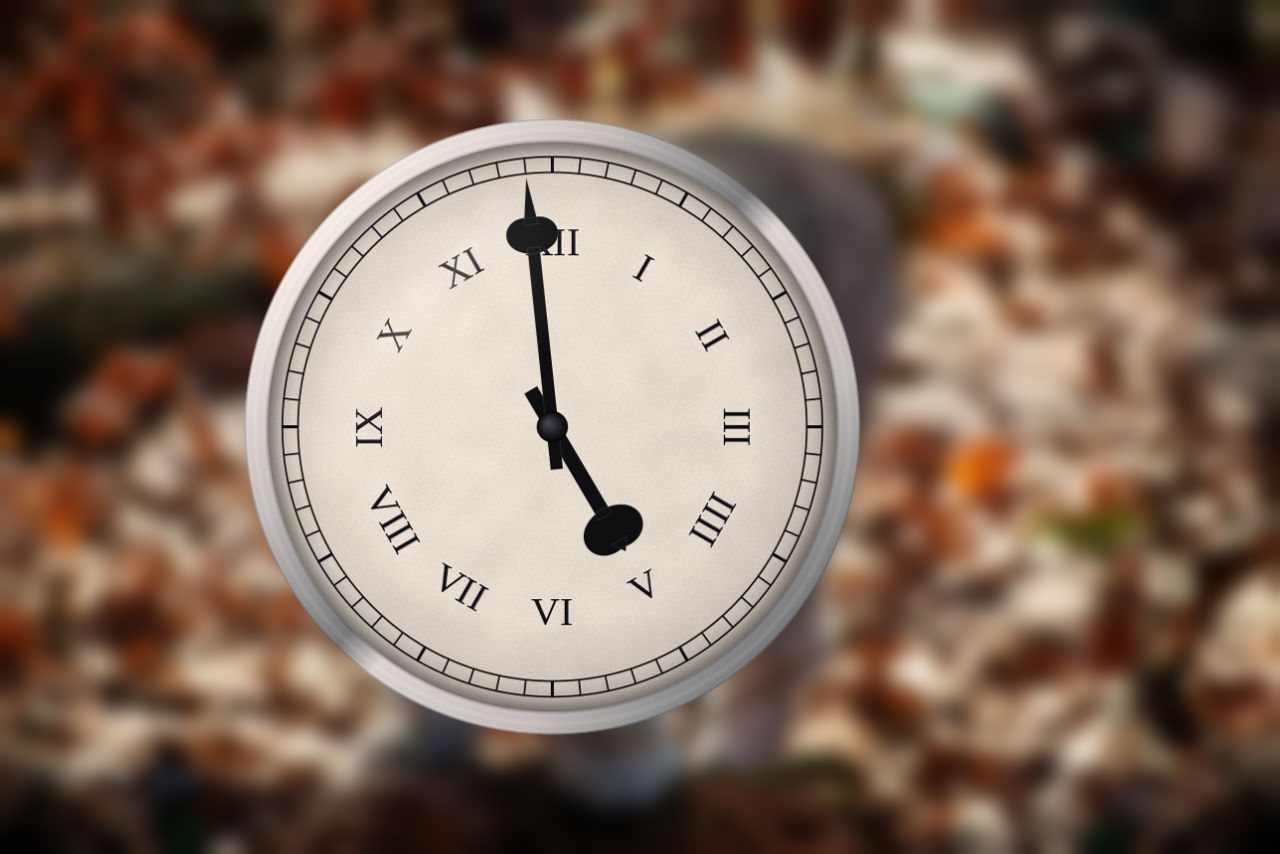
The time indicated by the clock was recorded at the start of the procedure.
4:59
